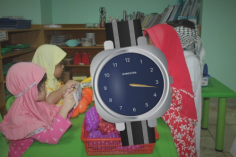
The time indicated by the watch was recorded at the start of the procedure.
3:17
